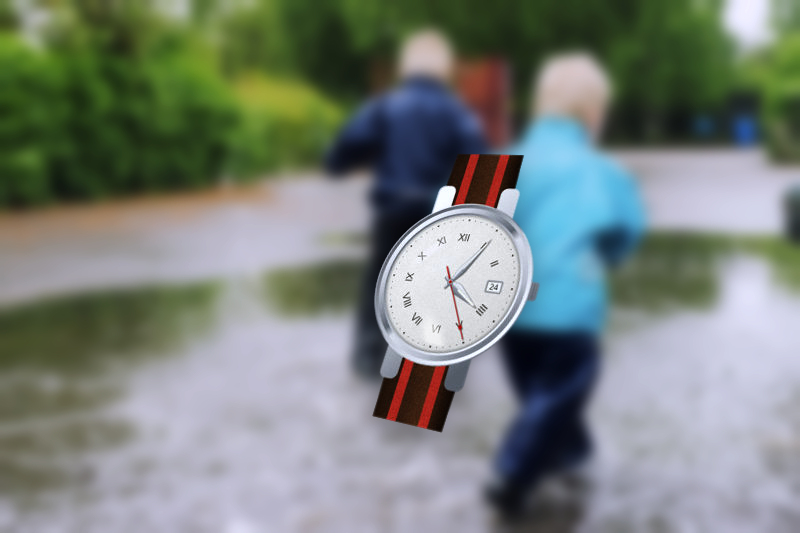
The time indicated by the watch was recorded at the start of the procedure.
4:05:25
